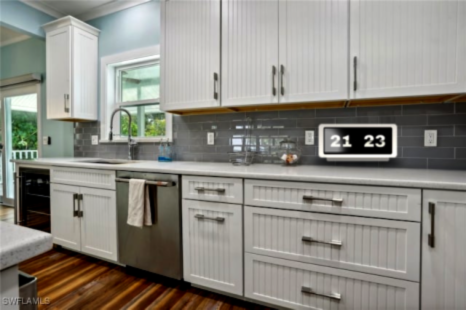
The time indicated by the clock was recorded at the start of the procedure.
21:23
